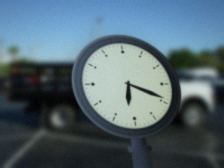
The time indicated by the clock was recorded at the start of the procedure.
6:19
